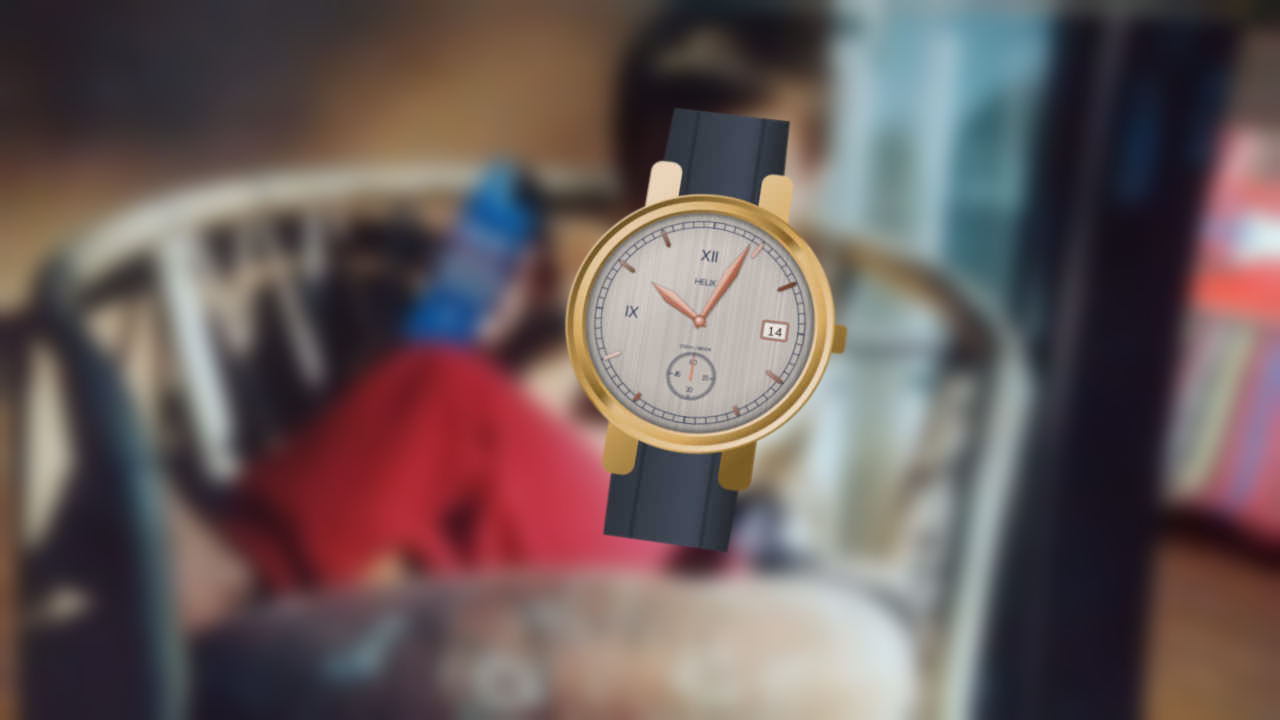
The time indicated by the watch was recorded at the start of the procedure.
10:04
